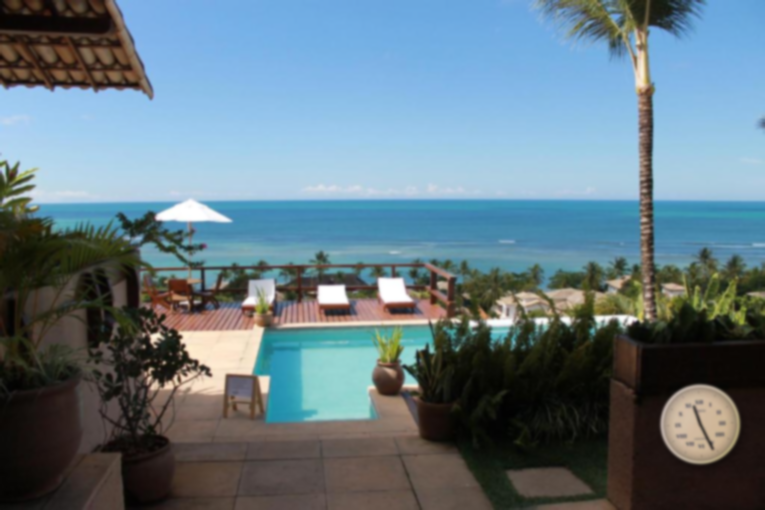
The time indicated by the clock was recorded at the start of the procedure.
11:26
